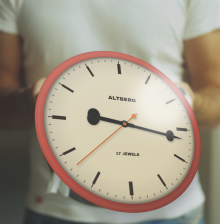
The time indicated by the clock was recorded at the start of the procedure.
9:16:38
